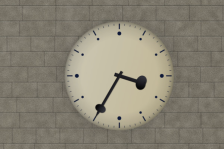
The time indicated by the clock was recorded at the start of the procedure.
3:35
